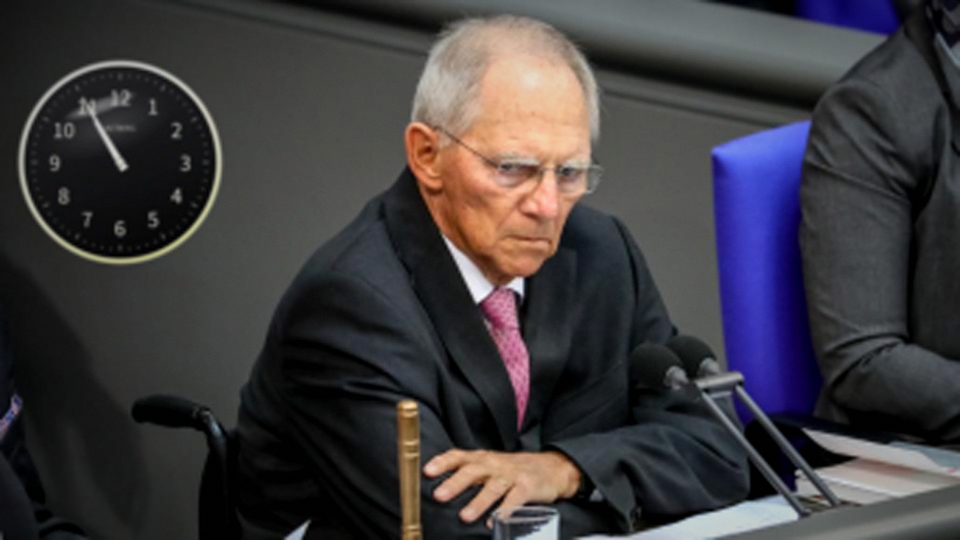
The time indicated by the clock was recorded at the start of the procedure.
10:55
